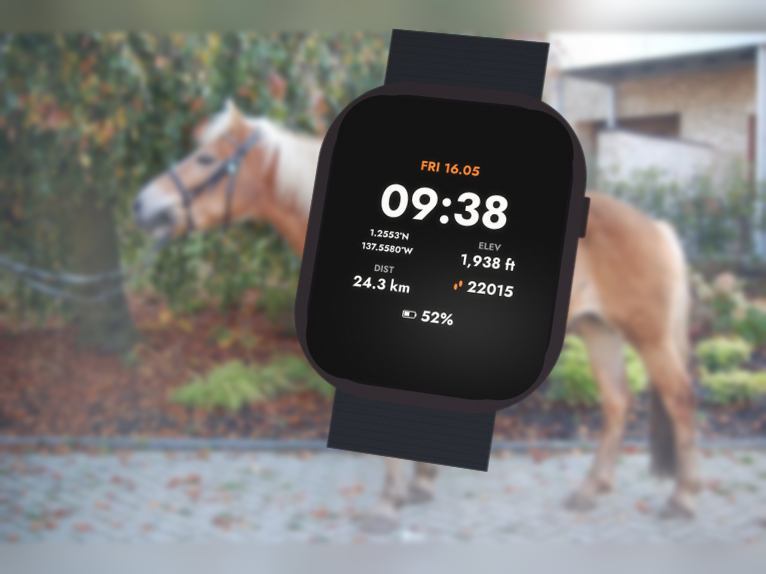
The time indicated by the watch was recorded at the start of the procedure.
9:38
